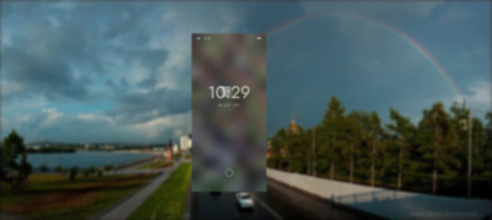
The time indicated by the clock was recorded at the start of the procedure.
10:29
